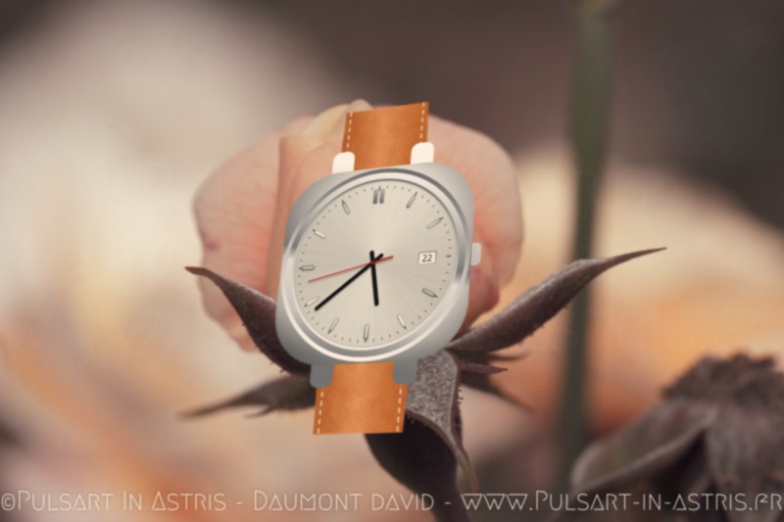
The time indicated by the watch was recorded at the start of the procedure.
5:38:43
